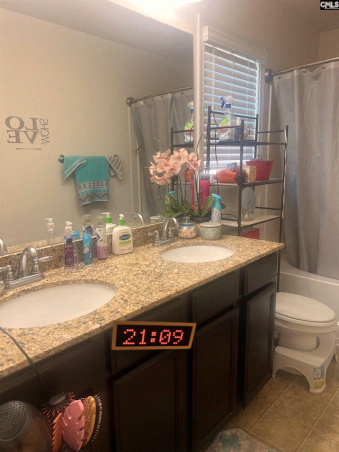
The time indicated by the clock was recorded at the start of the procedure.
21:09
